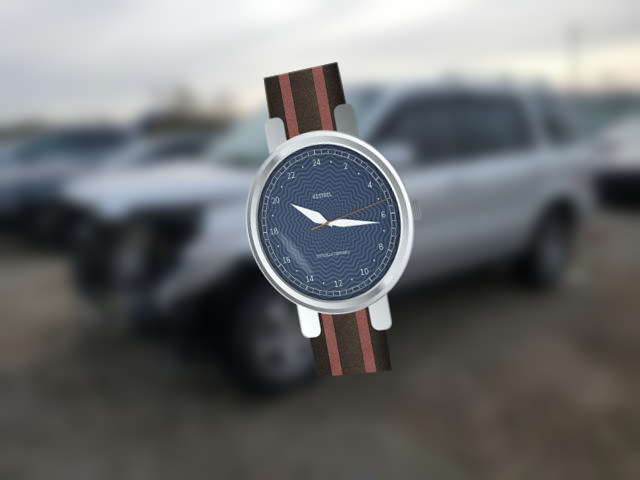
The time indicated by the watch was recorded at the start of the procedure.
20:16:13
